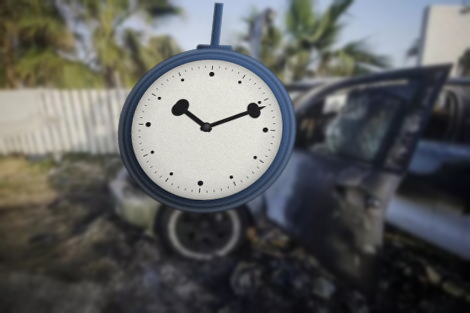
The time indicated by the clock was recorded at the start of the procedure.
10:11
